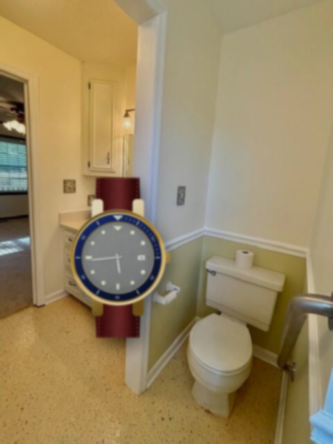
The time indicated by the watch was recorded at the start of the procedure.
5:44
